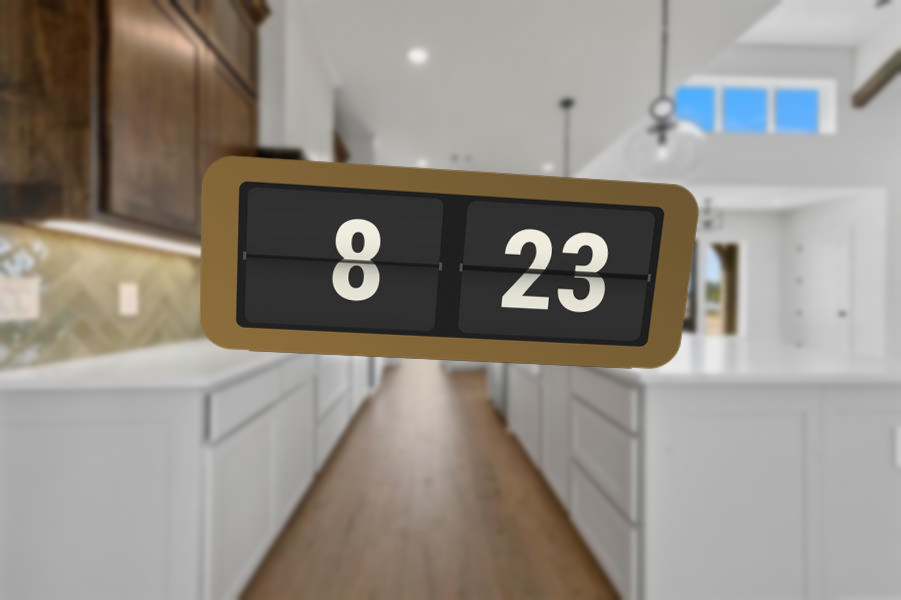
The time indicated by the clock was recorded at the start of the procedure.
8:23
